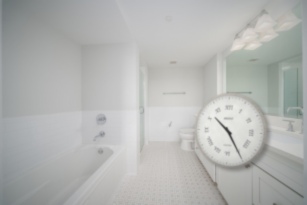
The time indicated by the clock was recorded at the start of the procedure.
10:25
